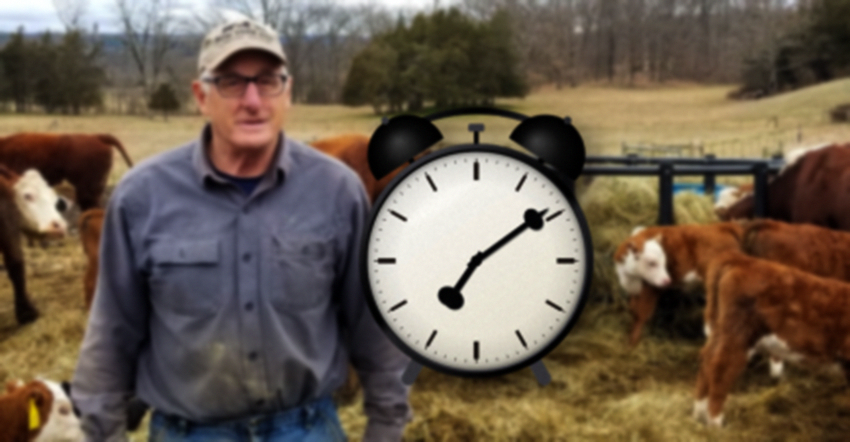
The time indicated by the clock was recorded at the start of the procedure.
7:09
